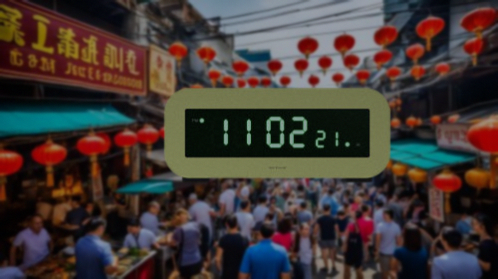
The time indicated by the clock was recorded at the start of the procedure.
11:02:21
